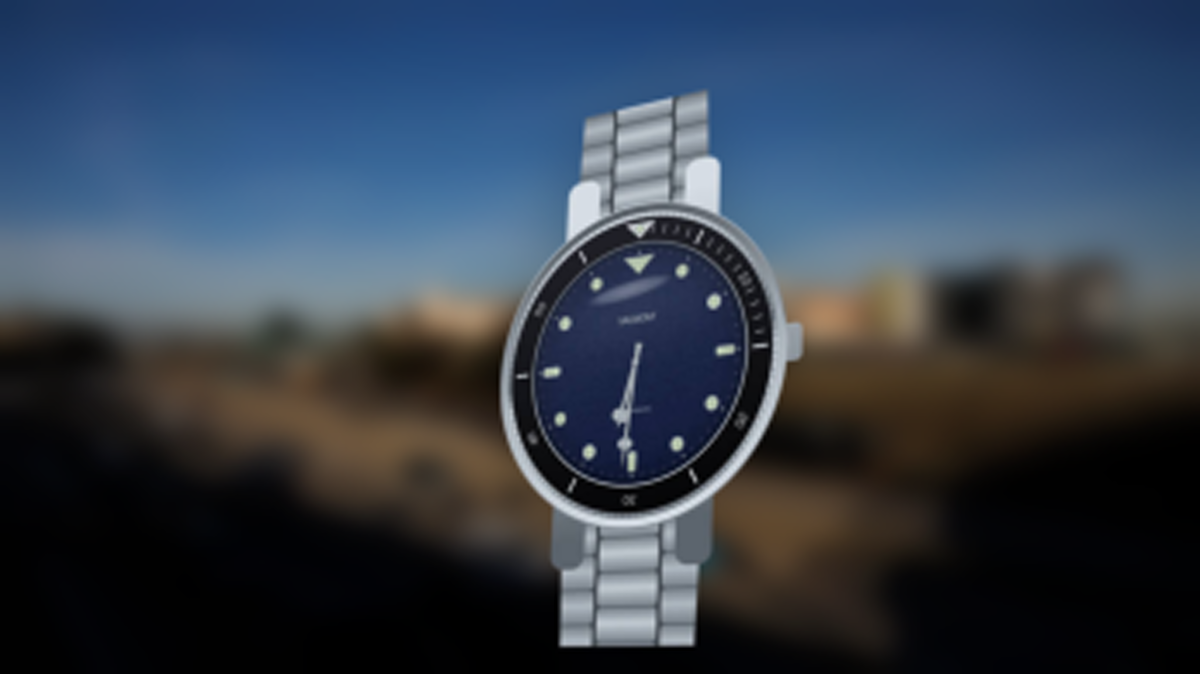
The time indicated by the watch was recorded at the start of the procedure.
6:31
